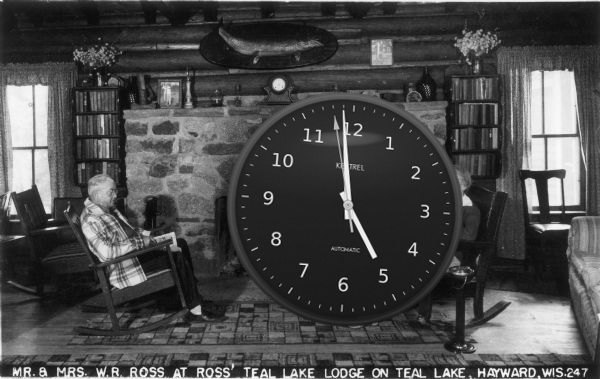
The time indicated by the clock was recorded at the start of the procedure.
4:58:58
